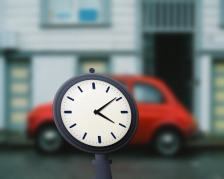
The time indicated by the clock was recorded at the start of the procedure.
4:09
